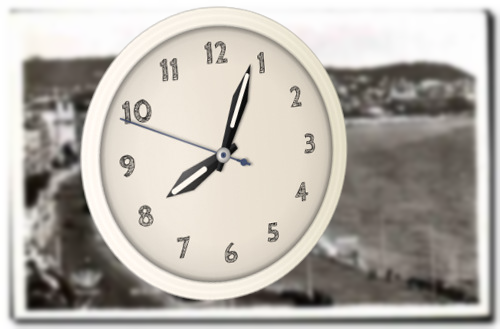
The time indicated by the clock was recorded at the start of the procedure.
8:03:49
